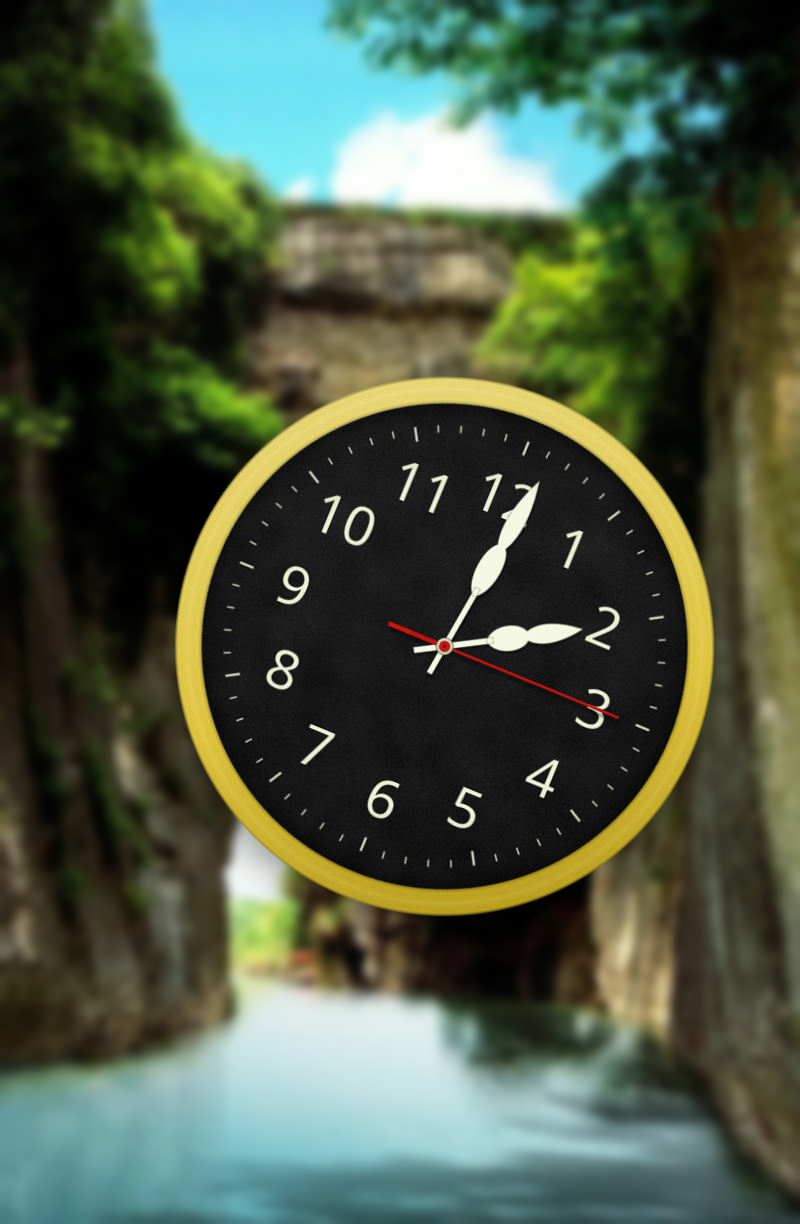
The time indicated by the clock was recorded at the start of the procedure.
2:01:15
